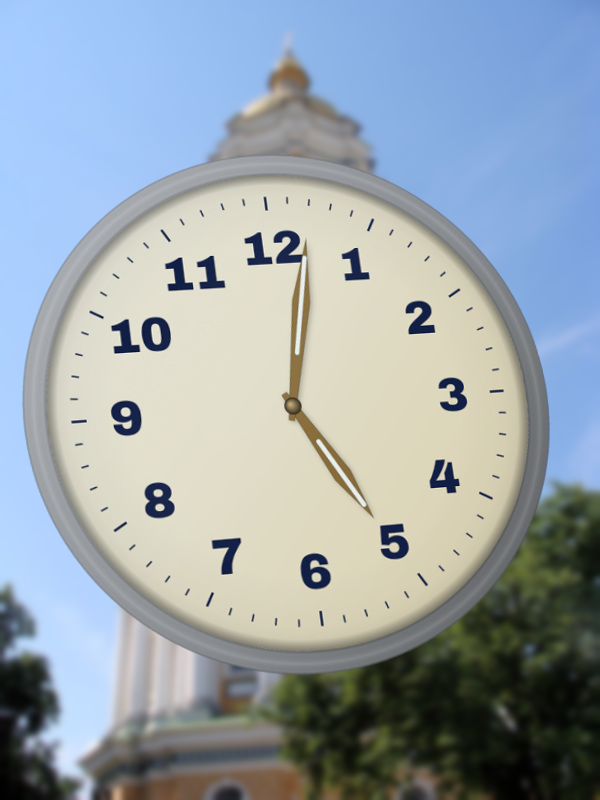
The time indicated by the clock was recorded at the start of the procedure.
5:02
